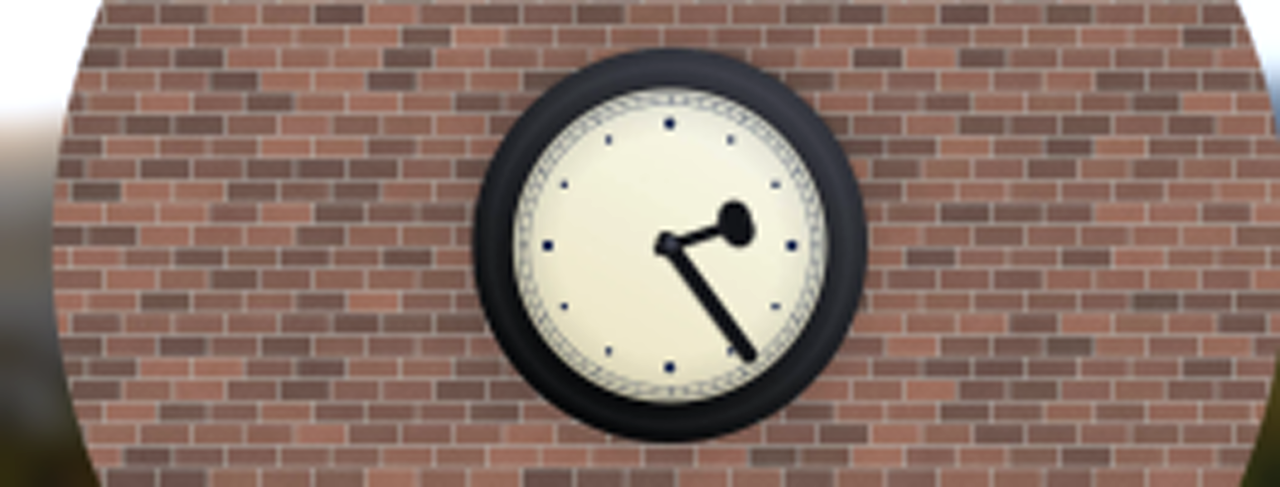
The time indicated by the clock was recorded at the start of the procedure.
2:24
